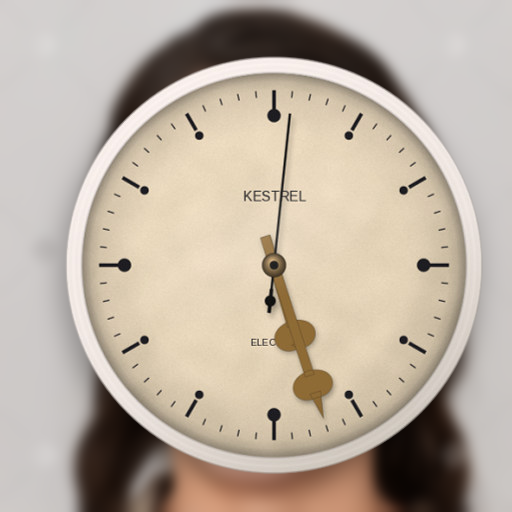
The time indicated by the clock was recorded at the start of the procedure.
5:27:01
